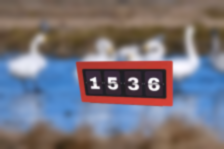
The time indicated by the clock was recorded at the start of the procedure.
15:36
